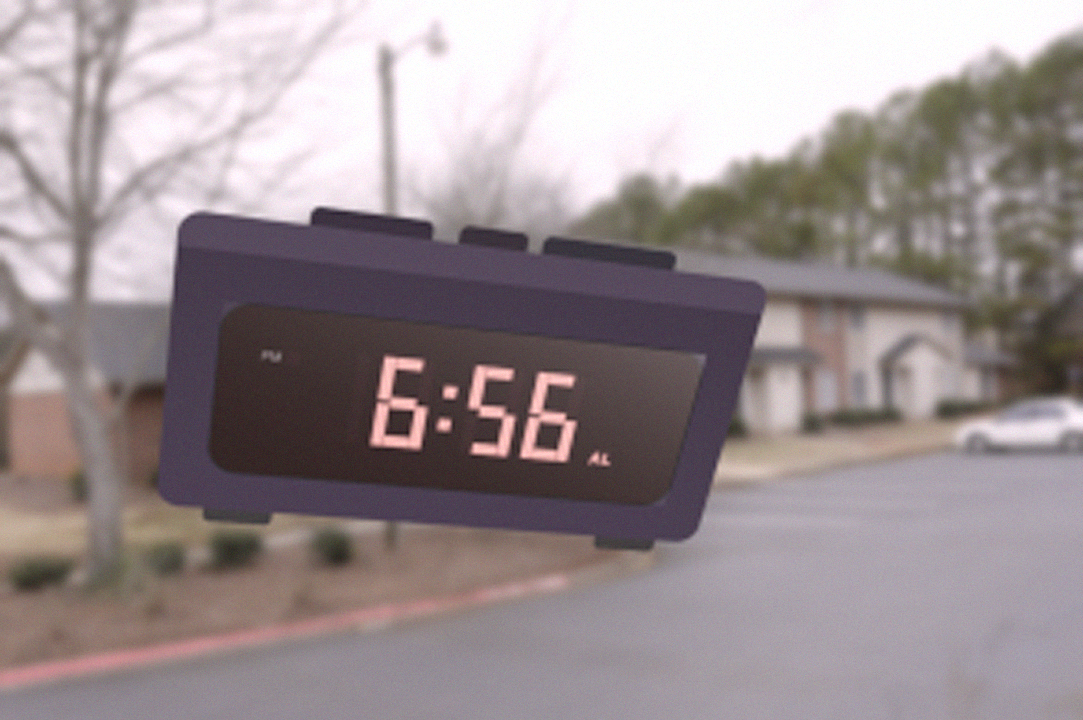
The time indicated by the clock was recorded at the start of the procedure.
6:56
